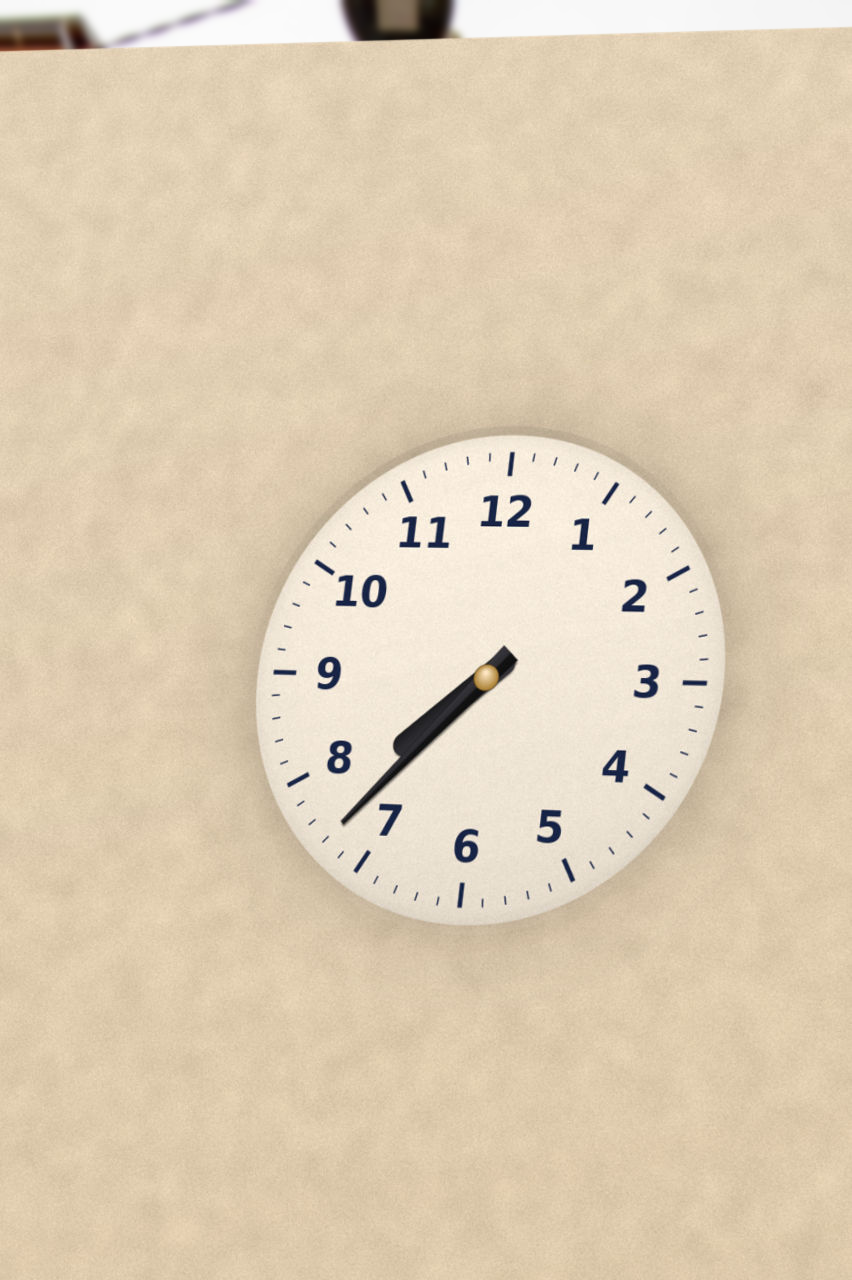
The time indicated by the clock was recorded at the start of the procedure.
7:37
